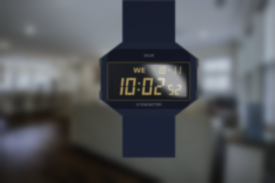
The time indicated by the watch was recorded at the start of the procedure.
10:02:52
